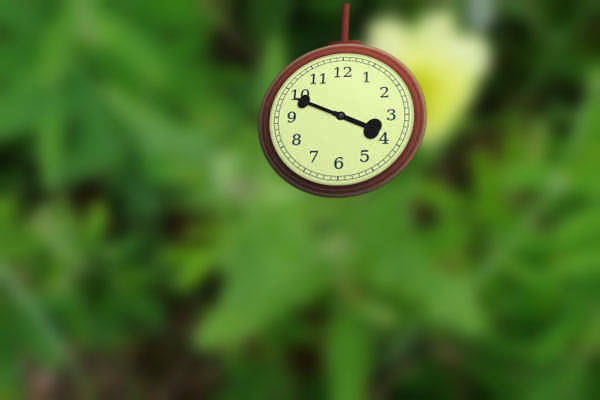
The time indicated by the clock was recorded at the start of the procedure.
3:49
